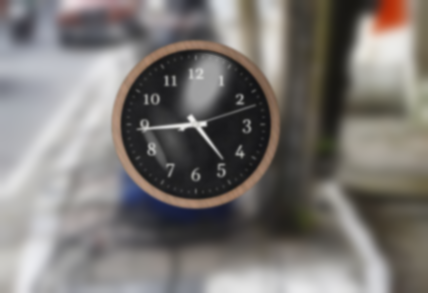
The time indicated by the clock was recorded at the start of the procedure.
4:44:12
